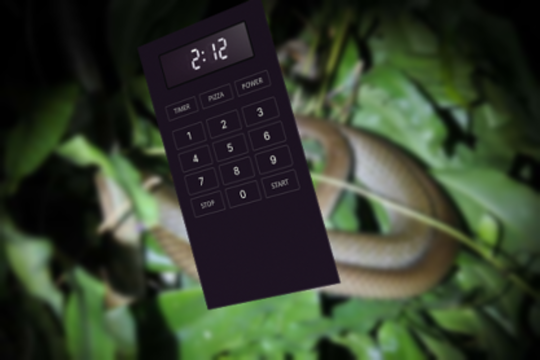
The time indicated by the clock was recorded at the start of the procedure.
2:12
